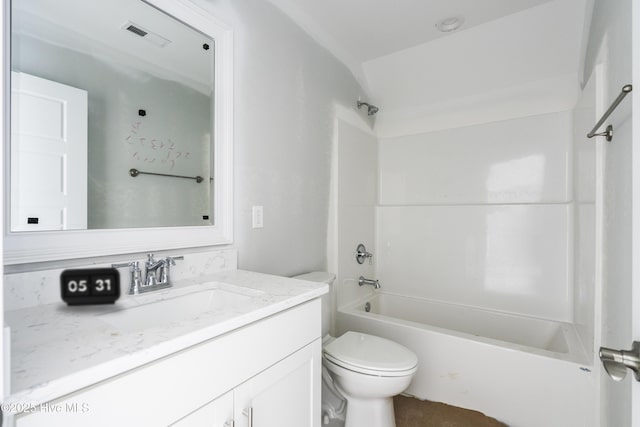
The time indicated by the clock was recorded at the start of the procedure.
5:31
